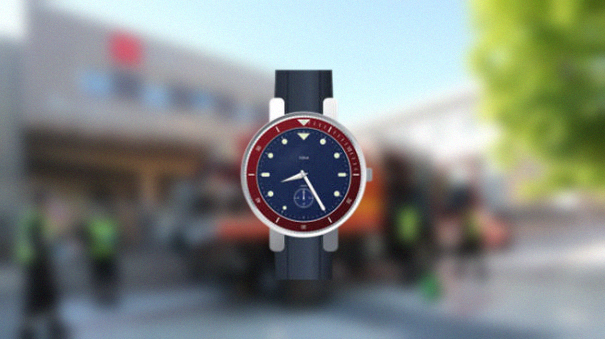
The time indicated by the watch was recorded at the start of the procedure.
8:25
